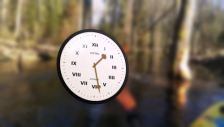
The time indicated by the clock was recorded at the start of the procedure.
1:28
